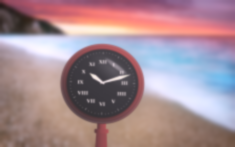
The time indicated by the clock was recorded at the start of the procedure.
10:12
